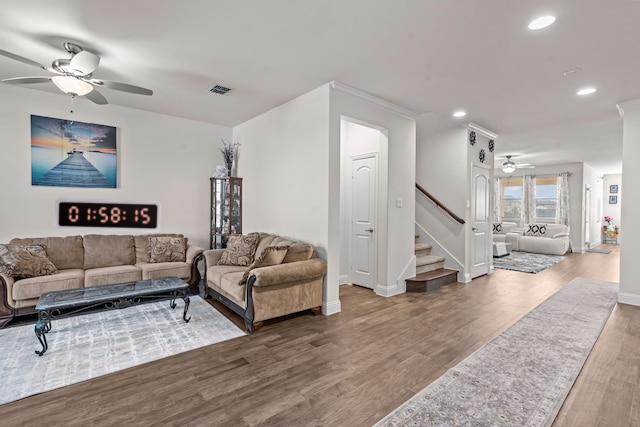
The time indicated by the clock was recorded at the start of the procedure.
1:58:15
